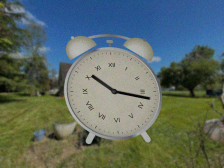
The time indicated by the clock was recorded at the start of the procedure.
10:17
